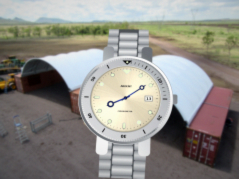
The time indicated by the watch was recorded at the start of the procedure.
8:09
